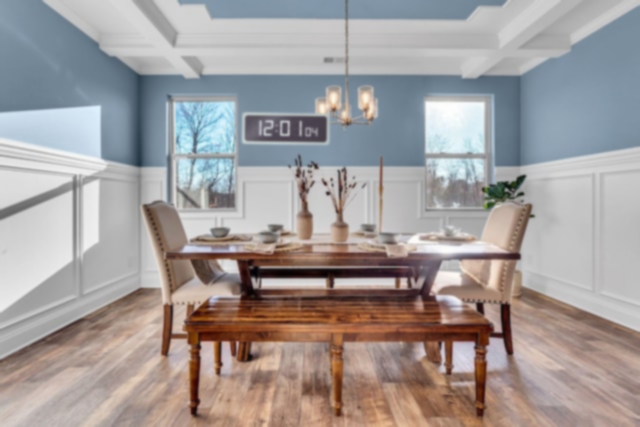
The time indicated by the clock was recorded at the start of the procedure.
12:01
